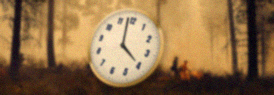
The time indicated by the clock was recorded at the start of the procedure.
3:58
